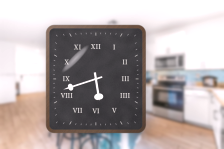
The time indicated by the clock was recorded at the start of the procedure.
5:42
